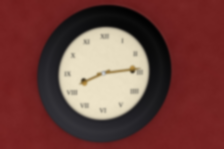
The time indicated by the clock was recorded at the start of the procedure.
8:14
